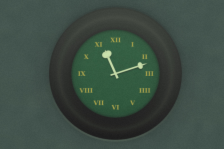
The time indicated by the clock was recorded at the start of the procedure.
11:12
